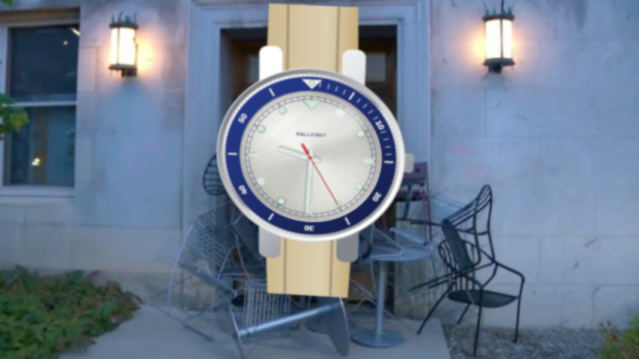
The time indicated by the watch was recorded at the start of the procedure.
9:30:25
